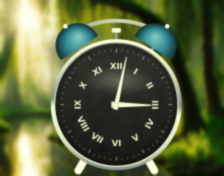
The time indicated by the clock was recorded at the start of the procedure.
3:02
